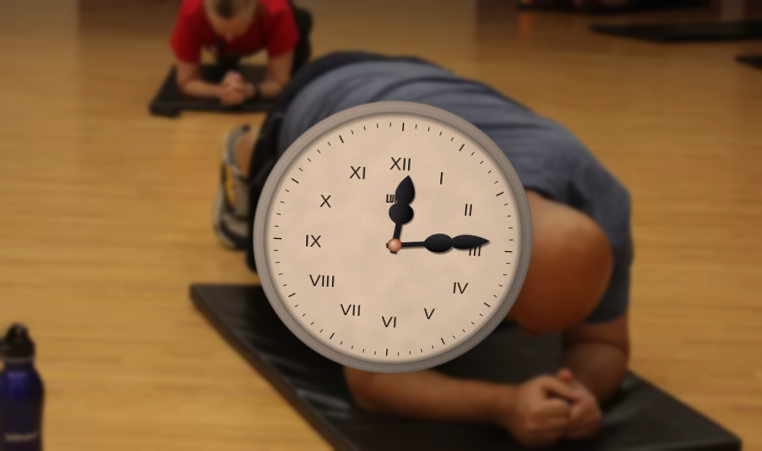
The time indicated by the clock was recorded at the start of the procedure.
12:14
